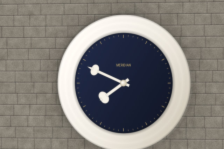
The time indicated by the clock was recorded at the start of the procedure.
7:49
